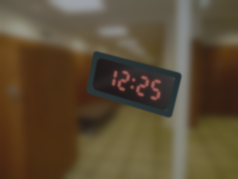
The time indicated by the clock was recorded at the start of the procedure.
12:25
